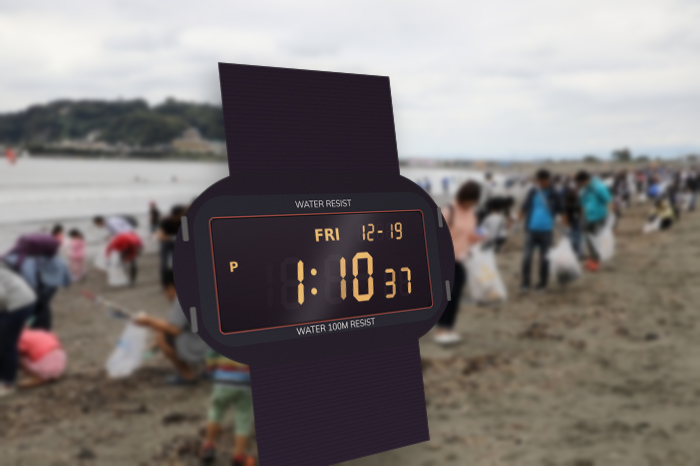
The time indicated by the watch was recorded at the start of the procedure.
1:10:37
